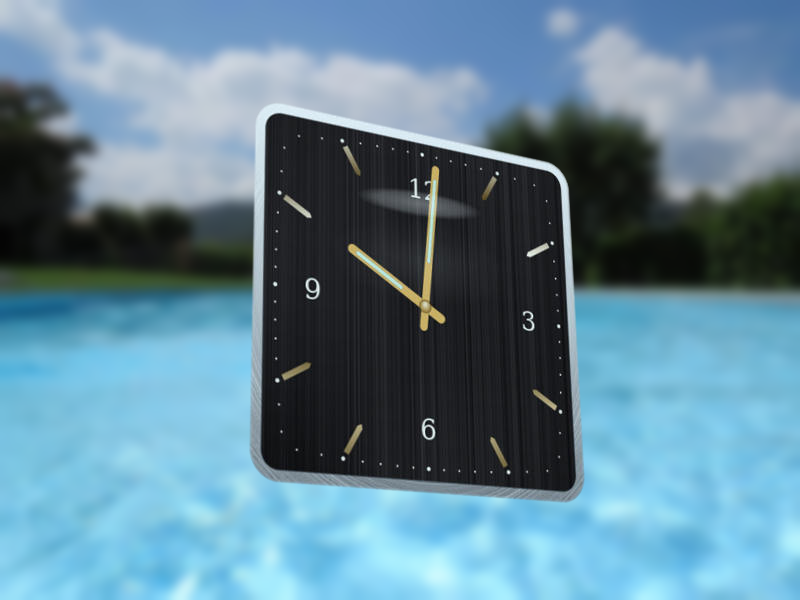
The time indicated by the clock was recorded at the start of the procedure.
10:01
